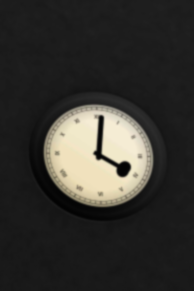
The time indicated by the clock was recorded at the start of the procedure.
4:01
